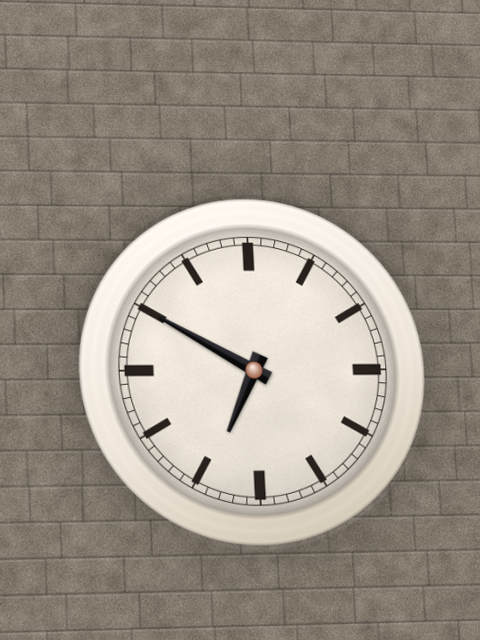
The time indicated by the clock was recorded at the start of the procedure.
6:50
